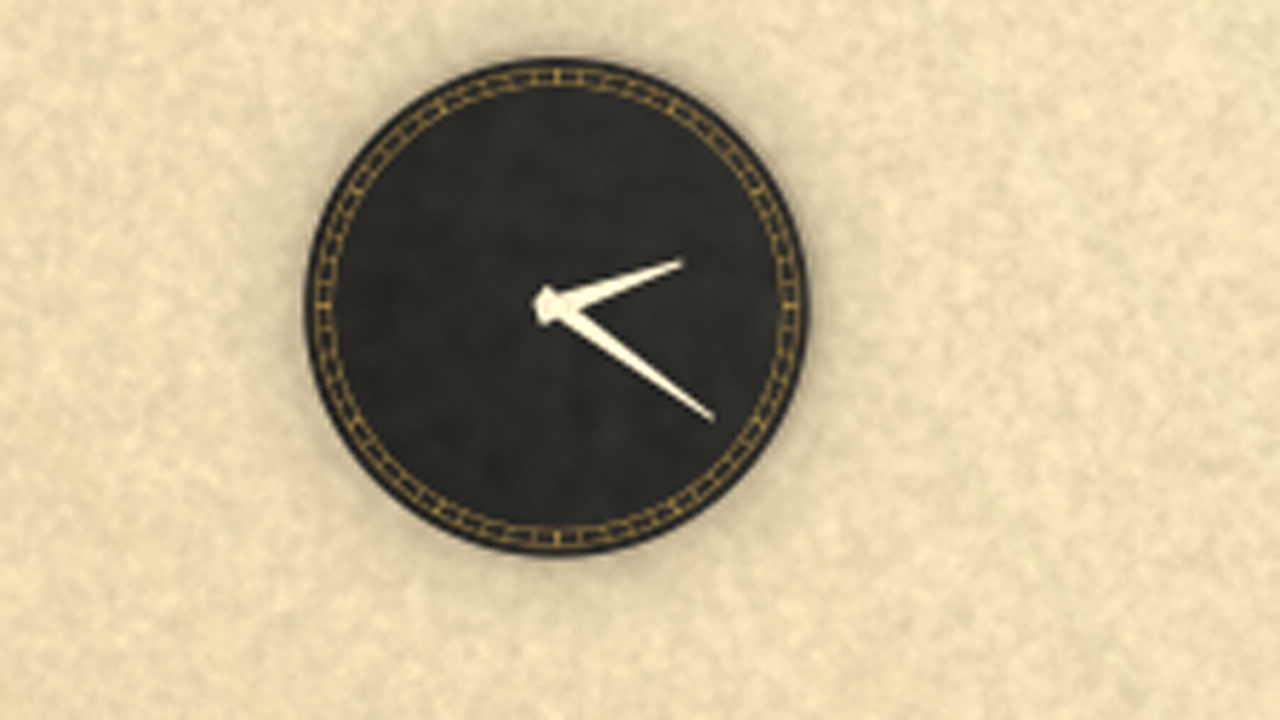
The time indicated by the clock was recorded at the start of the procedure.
2:21
